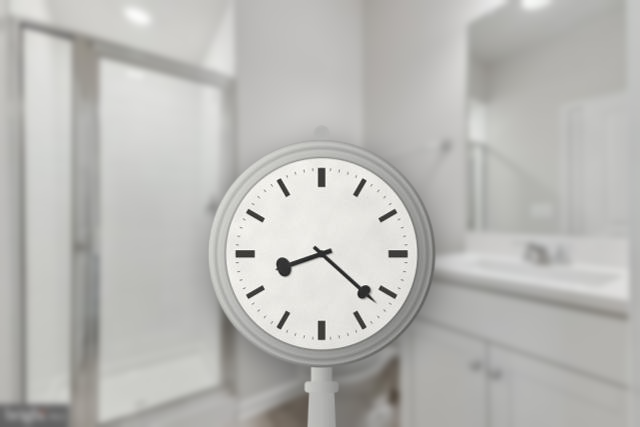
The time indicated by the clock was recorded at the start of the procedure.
8:22
